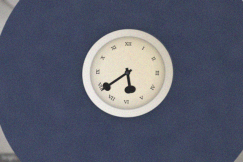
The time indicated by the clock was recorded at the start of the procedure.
5:39
